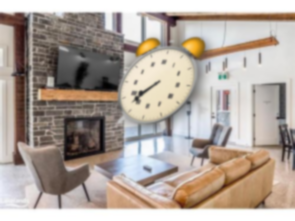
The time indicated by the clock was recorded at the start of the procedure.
7:37
